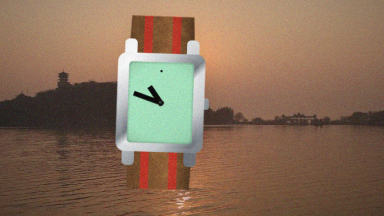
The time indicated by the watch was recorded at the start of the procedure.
10:48
